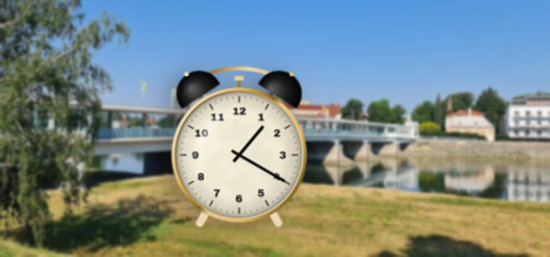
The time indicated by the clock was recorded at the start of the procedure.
1:20
